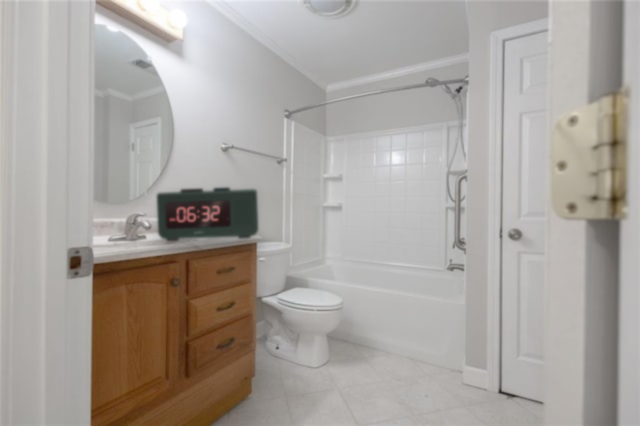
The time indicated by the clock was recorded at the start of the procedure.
6:32
